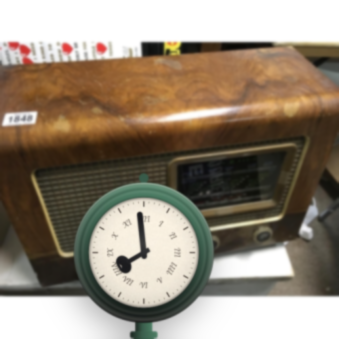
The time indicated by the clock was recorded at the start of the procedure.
7:59
